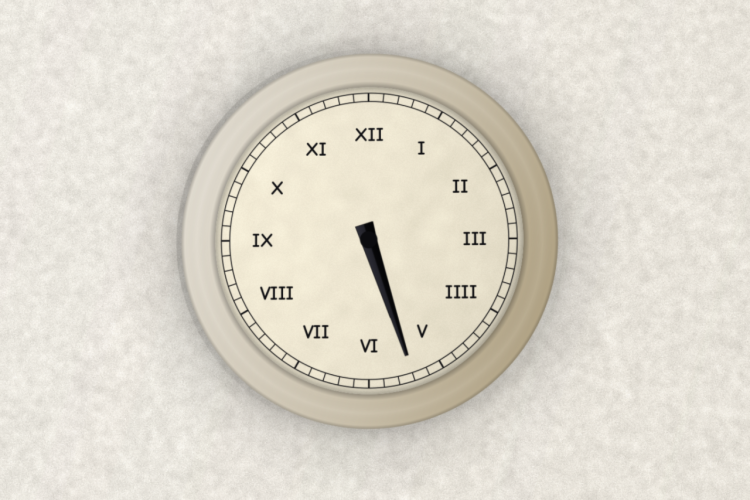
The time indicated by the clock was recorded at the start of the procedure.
5:27
